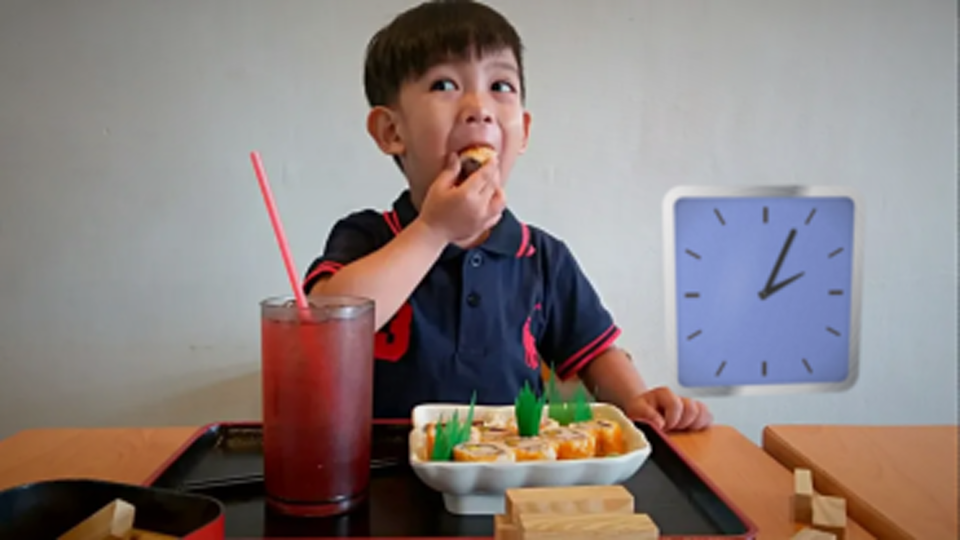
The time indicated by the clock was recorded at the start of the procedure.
2:04
